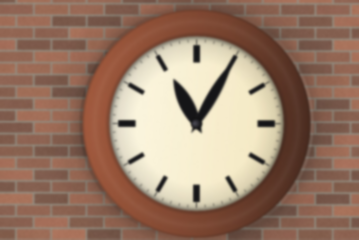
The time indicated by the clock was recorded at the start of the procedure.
11:05
